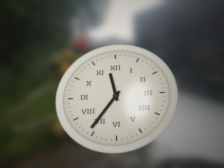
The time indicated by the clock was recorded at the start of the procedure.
11:36
